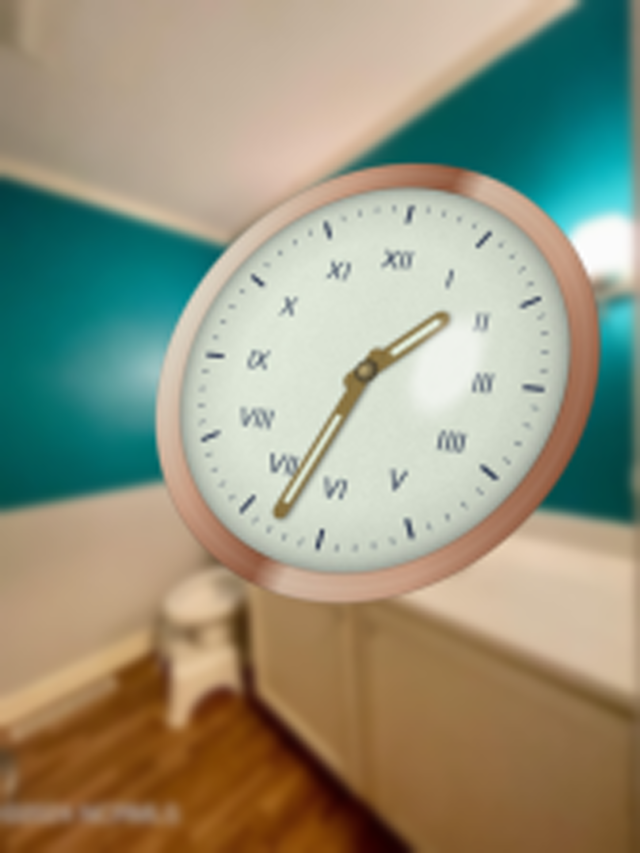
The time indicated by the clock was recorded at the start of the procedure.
1:33
